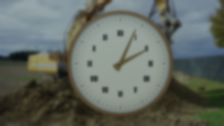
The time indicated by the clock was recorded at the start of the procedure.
2:04
